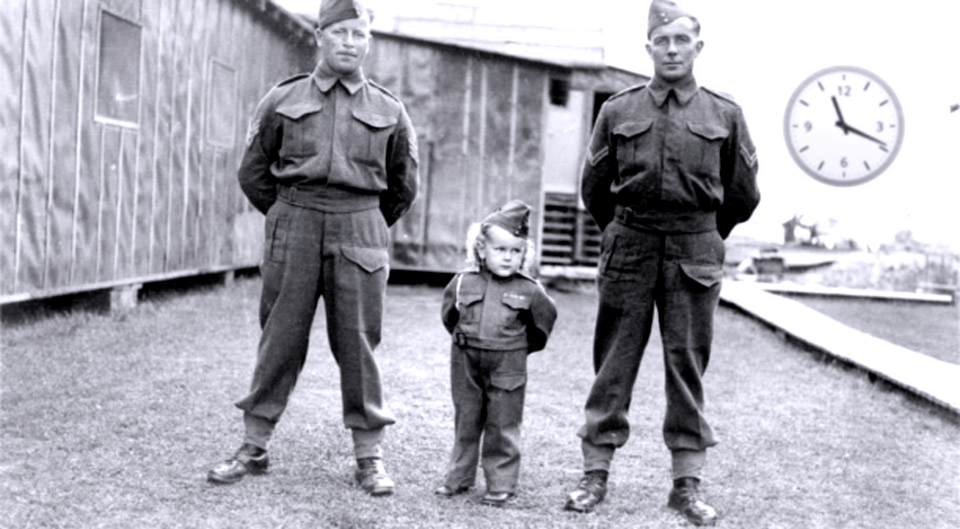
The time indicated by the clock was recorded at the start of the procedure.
11:19
